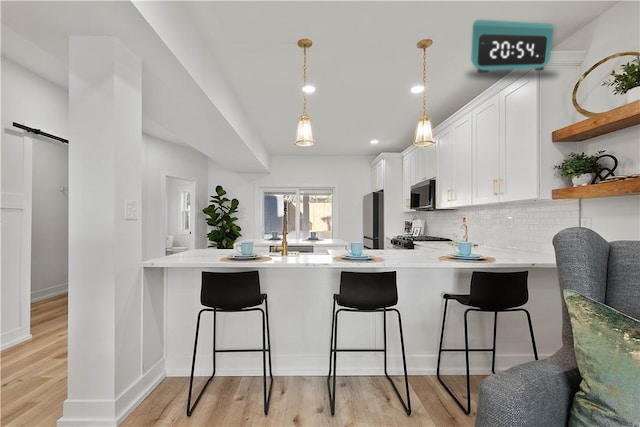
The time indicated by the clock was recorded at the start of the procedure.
20:54
